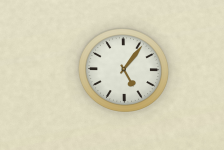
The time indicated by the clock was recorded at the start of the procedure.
5:06
